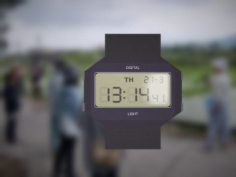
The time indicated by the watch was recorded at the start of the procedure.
13:14:41
